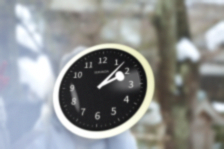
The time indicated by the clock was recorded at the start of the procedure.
2:07
